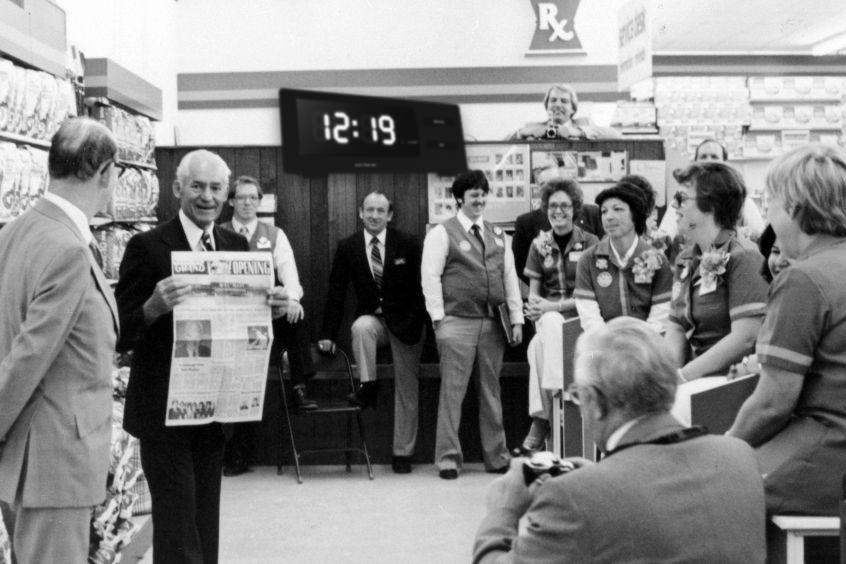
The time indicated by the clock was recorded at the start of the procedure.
12:19
